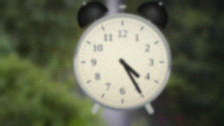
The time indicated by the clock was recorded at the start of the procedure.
4:25
